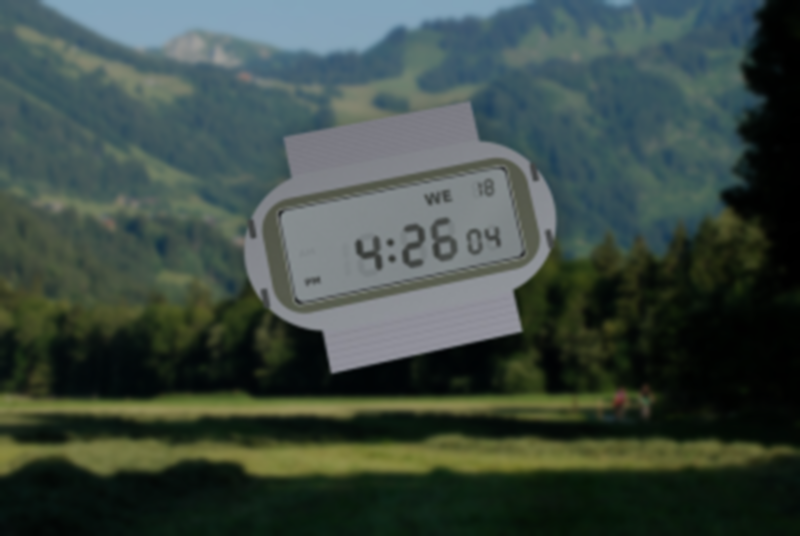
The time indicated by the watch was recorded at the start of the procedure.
4:26:04
